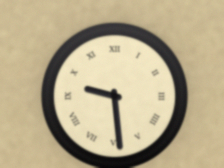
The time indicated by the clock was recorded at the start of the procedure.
9:29
